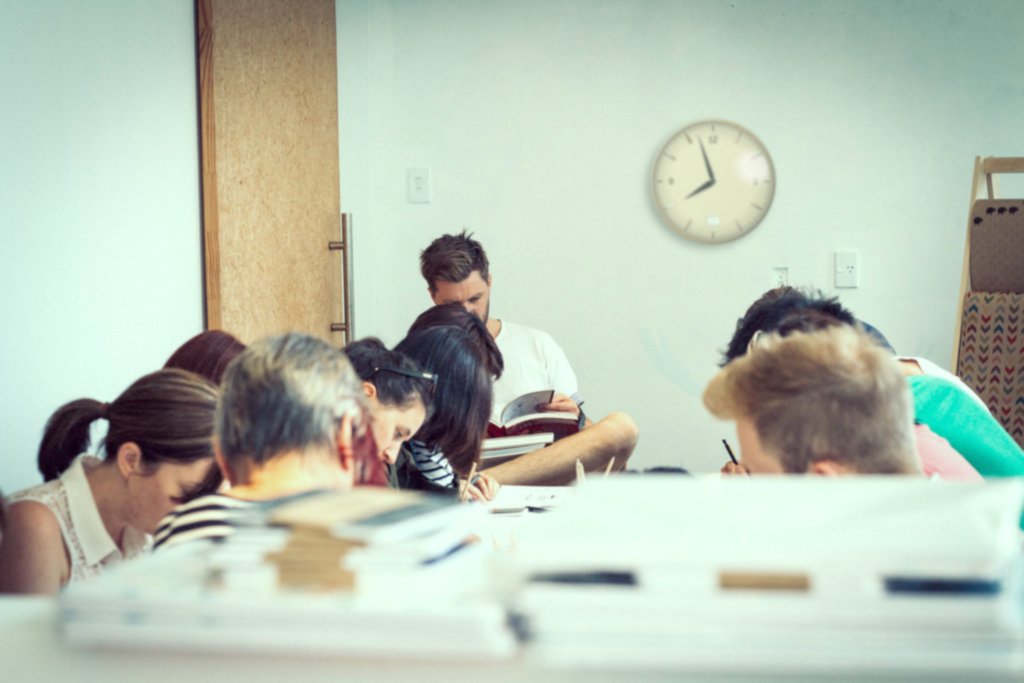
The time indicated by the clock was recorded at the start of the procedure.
7:57
